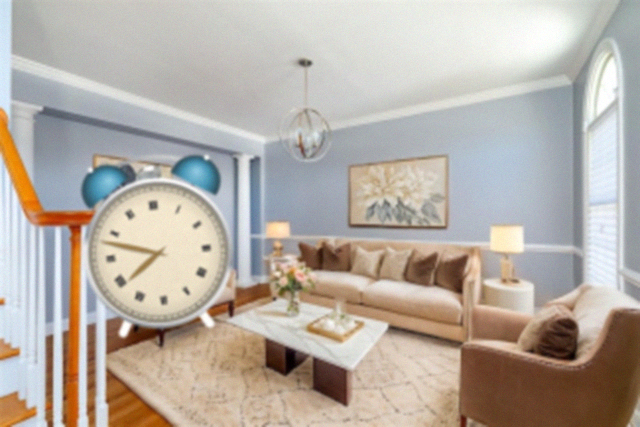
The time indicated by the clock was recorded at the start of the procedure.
7:48
